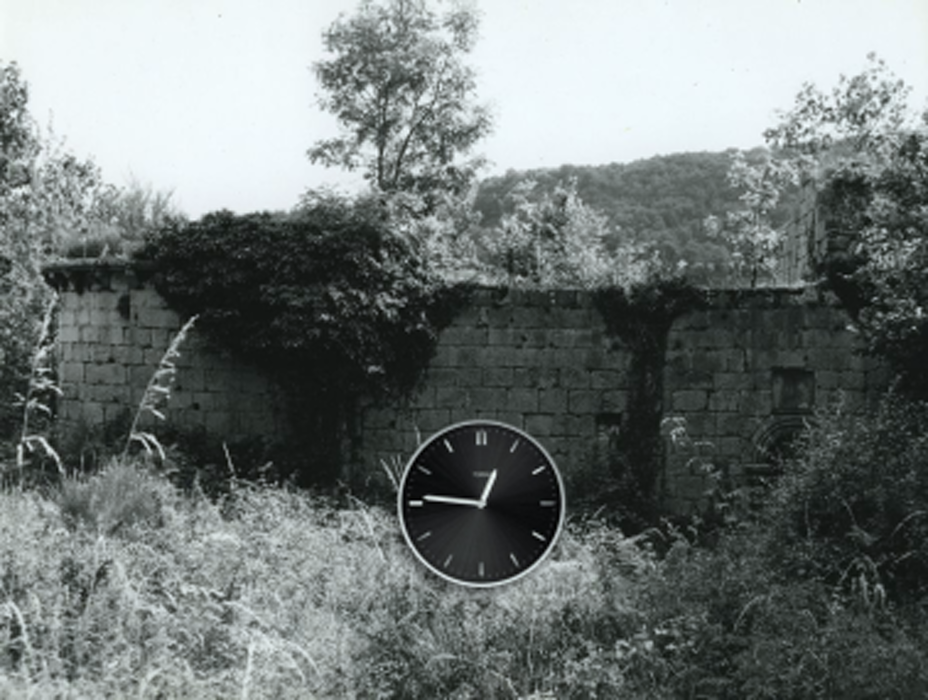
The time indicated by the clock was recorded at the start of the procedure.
12:46
